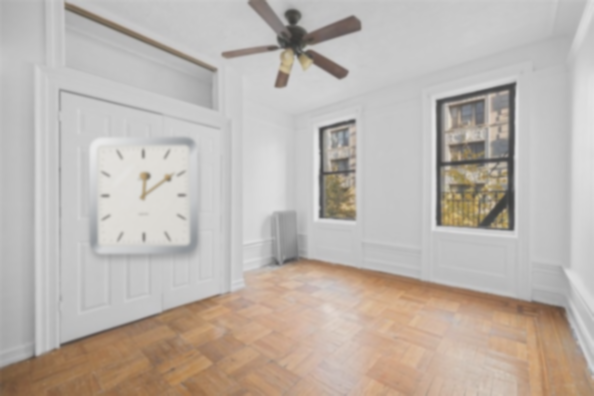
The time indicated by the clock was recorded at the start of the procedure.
12:09
